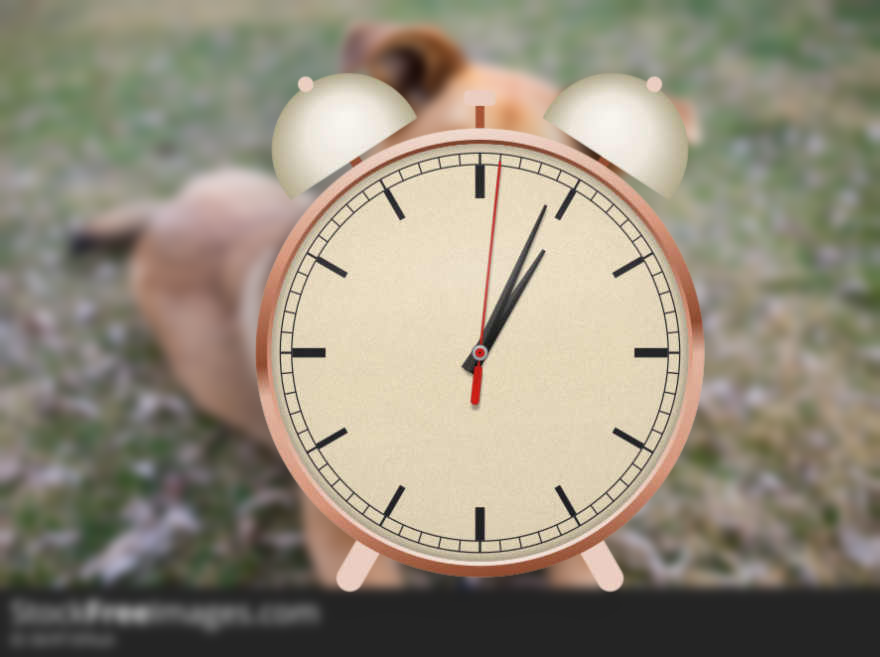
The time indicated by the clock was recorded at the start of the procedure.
1:04:01
